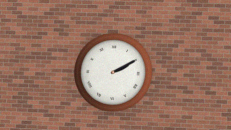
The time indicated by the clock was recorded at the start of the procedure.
2:10
